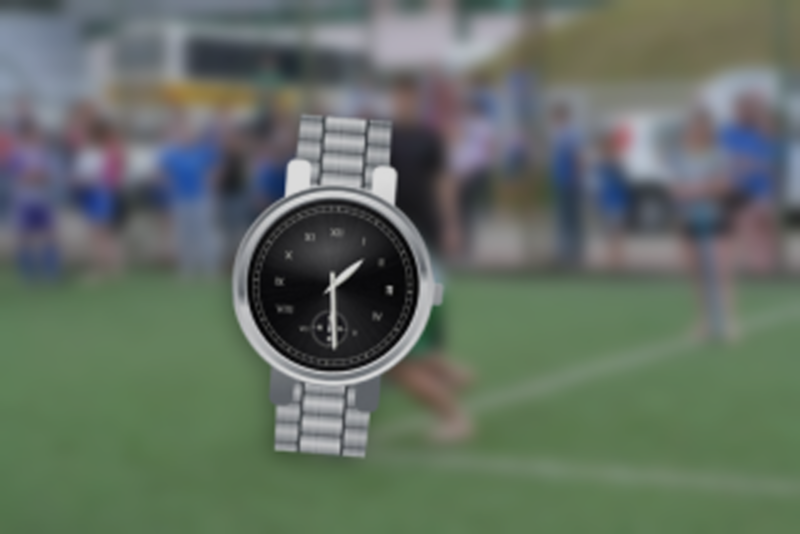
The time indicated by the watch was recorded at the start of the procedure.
1:29
